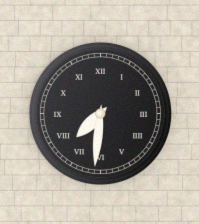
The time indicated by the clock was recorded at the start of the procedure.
7:31
